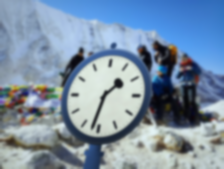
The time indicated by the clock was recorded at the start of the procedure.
1:32
